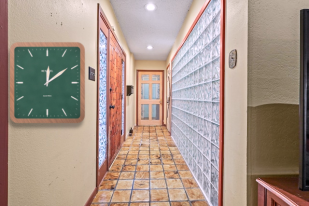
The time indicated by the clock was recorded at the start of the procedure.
12:09
